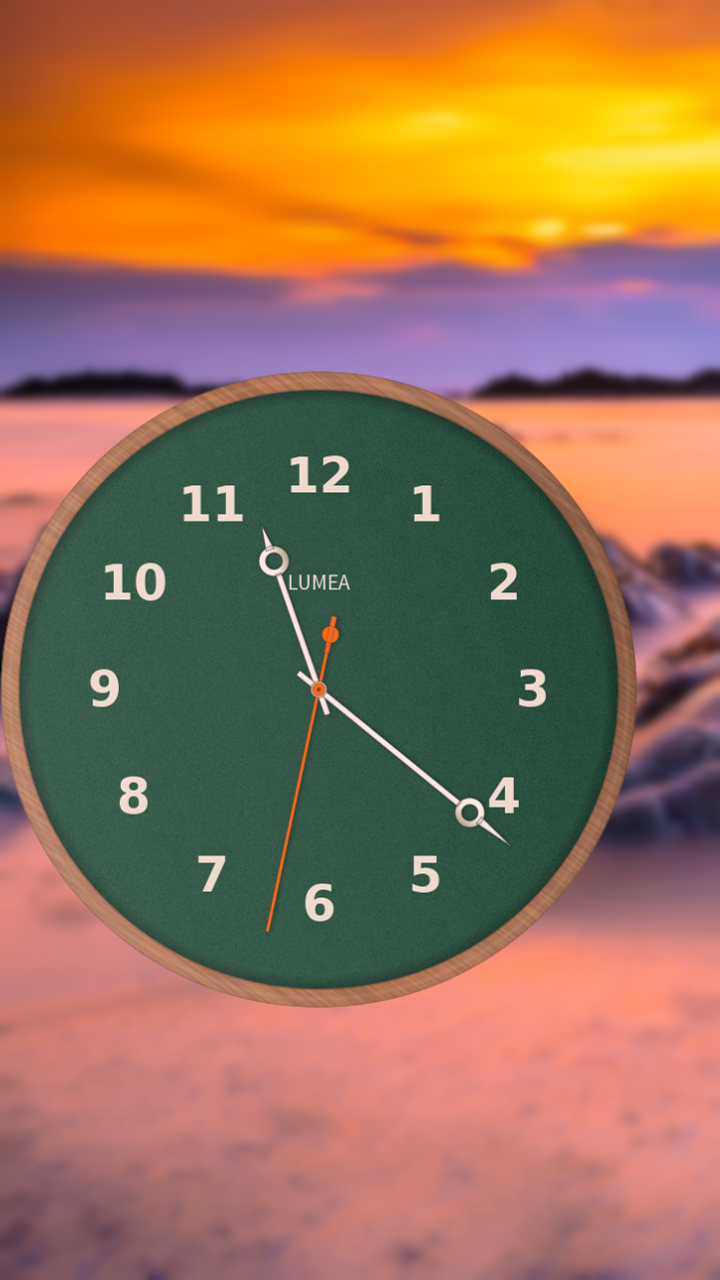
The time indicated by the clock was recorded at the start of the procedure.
11:21:32
